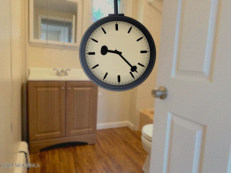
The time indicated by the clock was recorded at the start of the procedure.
9:23
